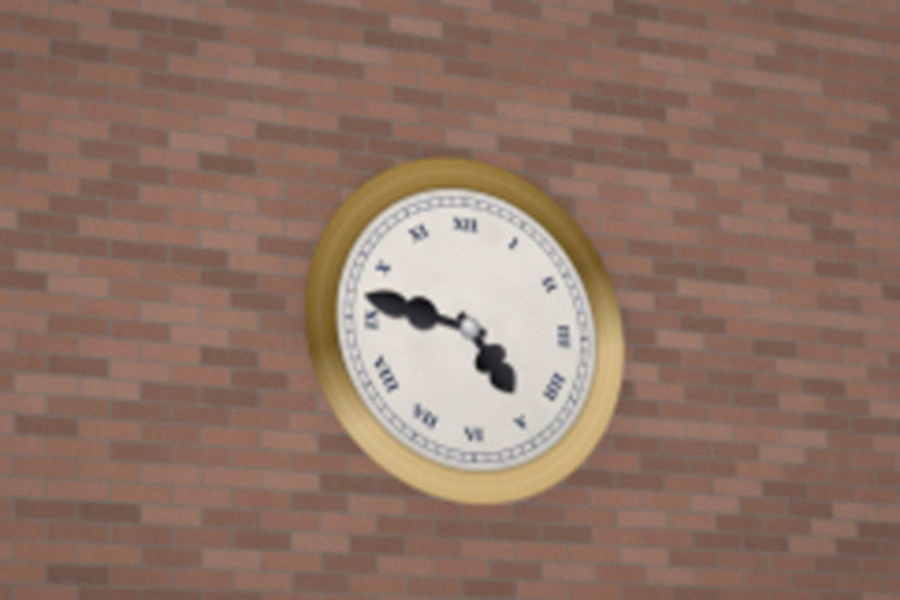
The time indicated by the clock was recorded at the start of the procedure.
4:47
